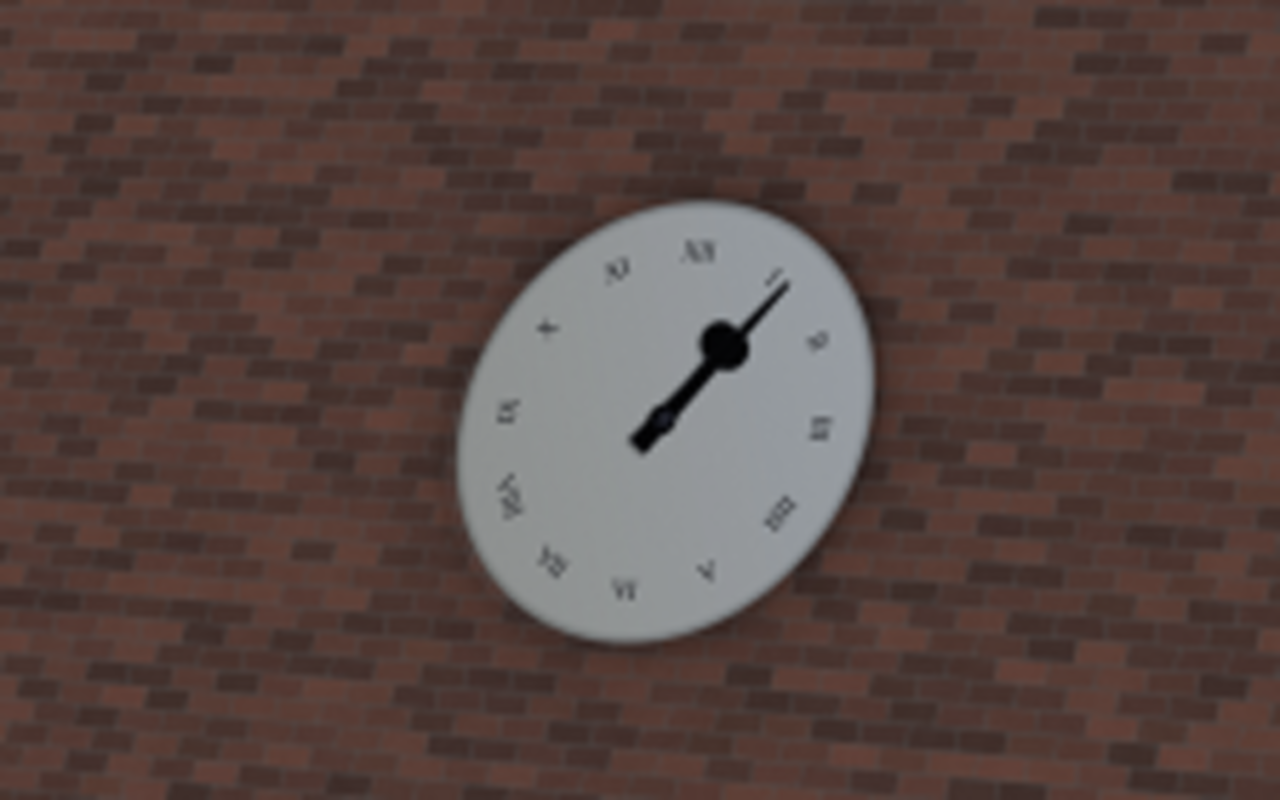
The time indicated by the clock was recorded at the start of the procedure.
1:06
